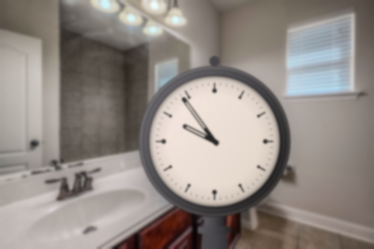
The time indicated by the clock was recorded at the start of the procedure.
9:54
